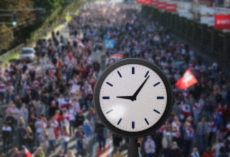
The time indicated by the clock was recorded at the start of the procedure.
9:06
